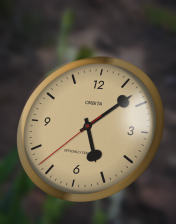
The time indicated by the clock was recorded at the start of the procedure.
5:07:37
